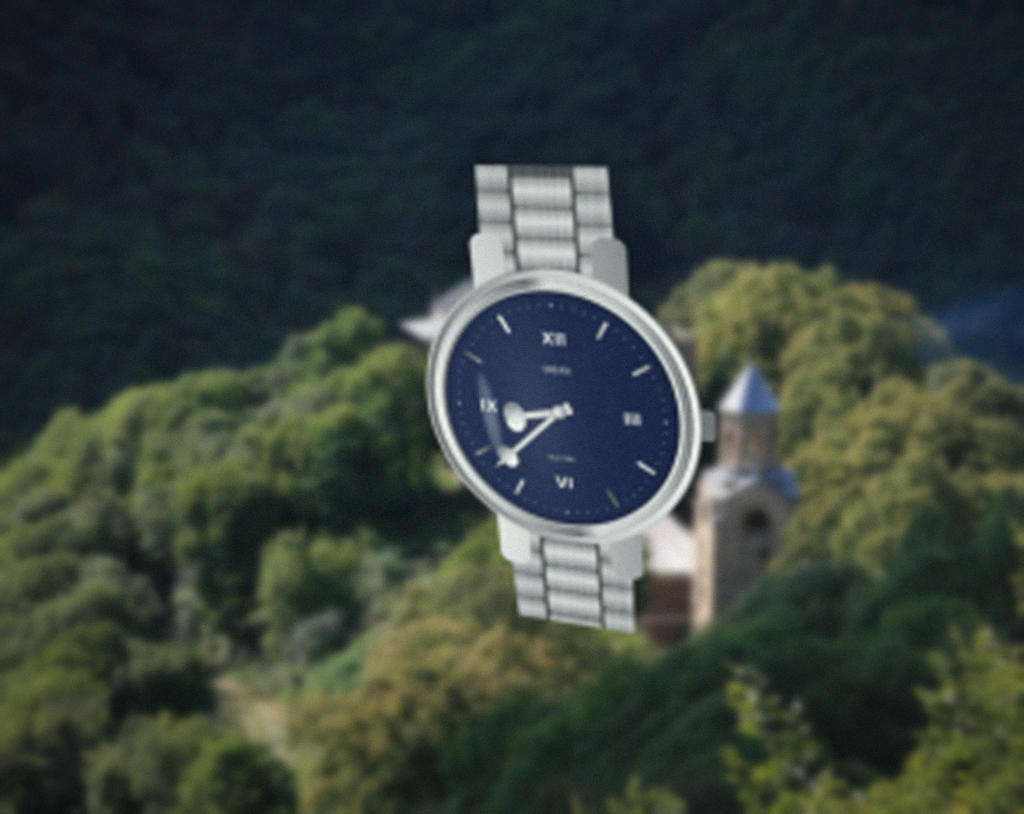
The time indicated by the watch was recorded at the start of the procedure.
8:38
